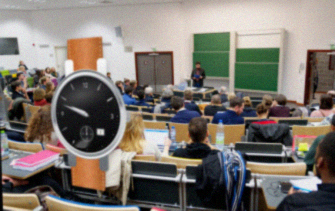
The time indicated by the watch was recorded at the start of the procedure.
9:48
